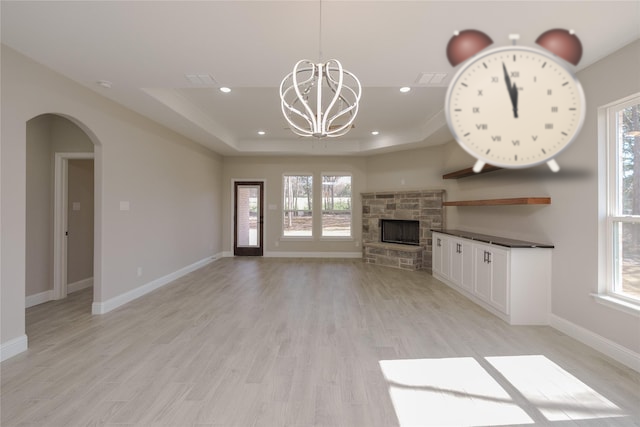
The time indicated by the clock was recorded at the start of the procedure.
11:58
